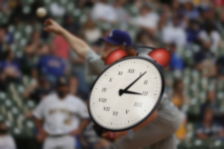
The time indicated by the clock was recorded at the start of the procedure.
3:06
